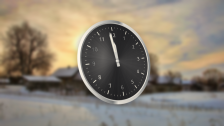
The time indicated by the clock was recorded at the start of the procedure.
11:59
